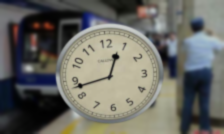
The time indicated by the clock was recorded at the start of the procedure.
12:43
